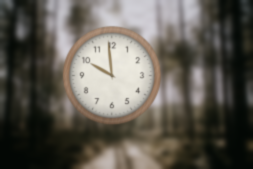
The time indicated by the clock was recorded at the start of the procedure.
9:59
